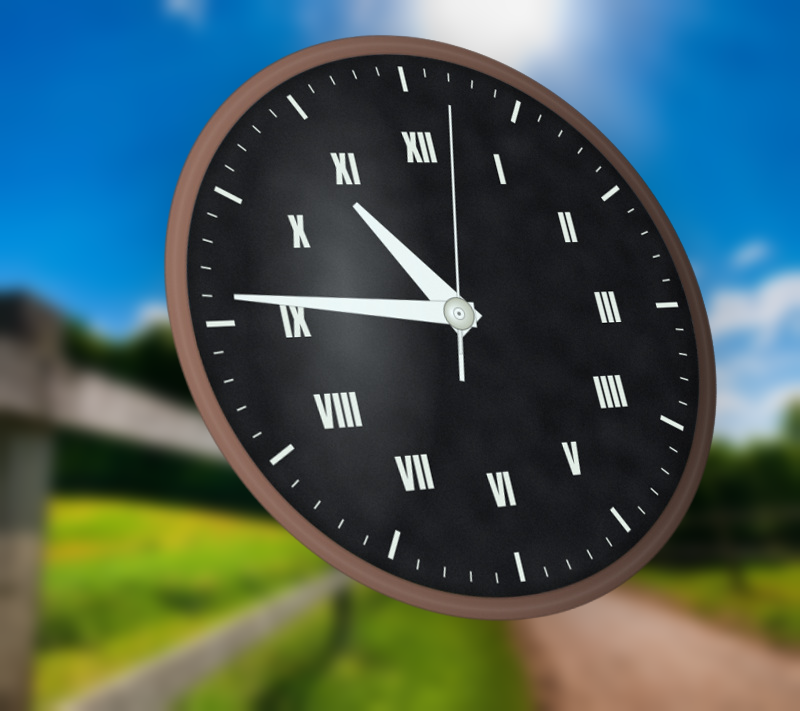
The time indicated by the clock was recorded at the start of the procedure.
10:46:02
